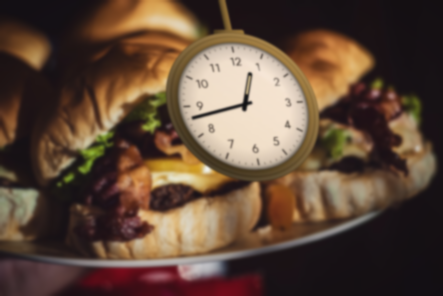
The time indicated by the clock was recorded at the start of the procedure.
12:43
